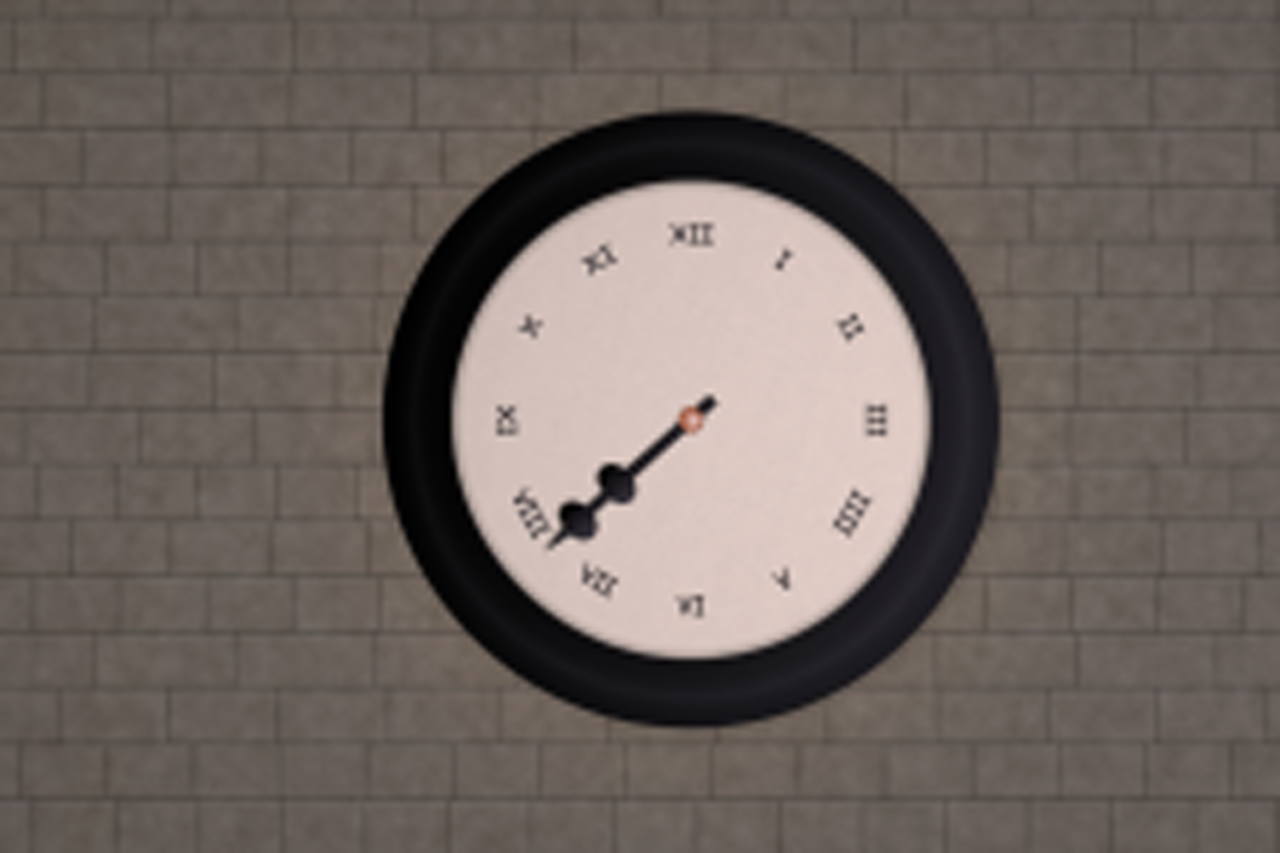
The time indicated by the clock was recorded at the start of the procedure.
7:38
